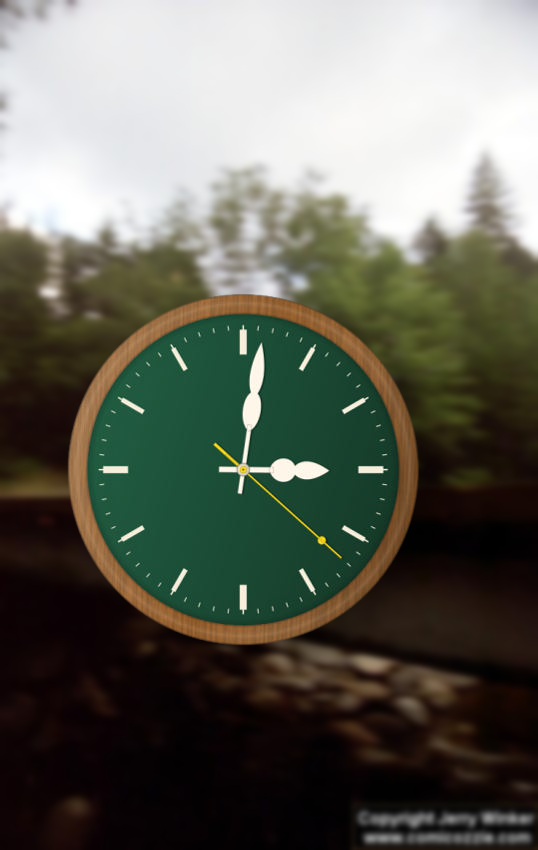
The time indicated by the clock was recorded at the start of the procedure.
3:01:22
